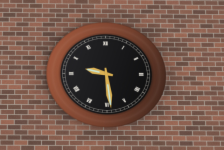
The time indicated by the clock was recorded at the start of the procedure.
9:29
